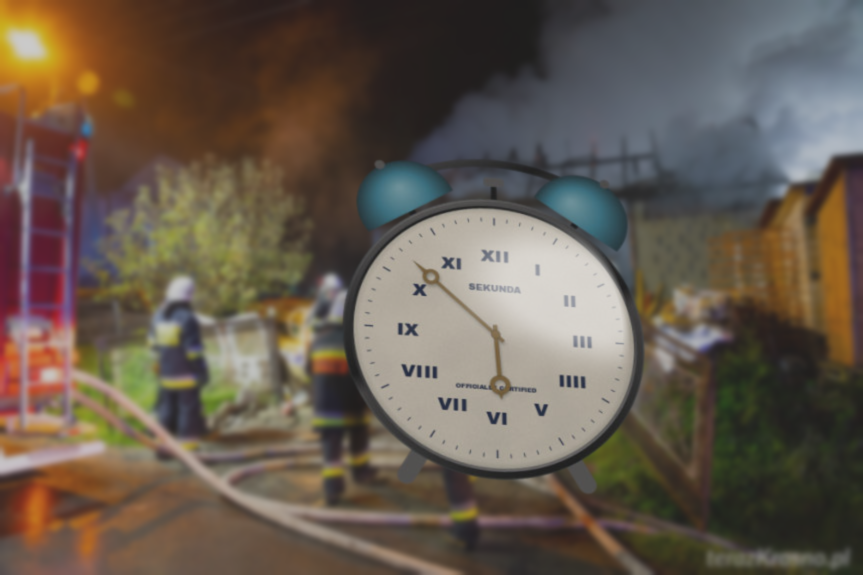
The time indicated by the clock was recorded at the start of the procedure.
5:52
